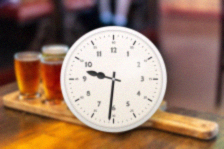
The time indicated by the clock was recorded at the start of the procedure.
9:31
